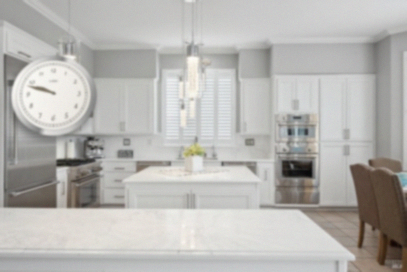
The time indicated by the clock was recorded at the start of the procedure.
9:48
